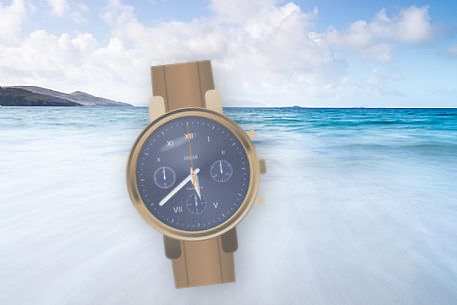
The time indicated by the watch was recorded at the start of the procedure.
5:39
